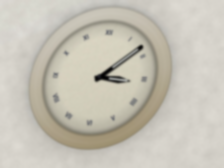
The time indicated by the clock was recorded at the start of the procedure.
3:08
